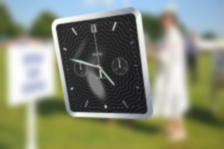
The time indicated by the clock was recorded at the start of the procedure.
4:48
